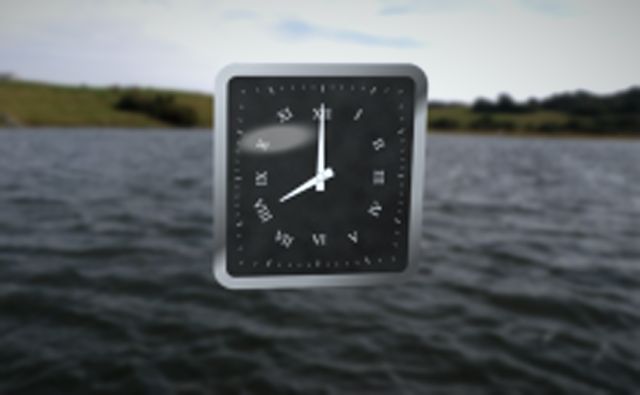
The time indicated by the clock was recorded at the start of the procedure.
8:00
